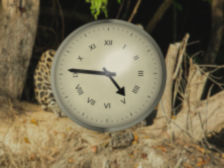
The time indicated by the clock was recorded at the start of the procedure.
4:46
